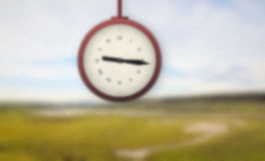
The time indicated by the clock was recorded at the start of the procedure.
9:16
